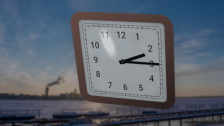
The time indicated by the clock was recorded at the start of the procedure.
2:15
